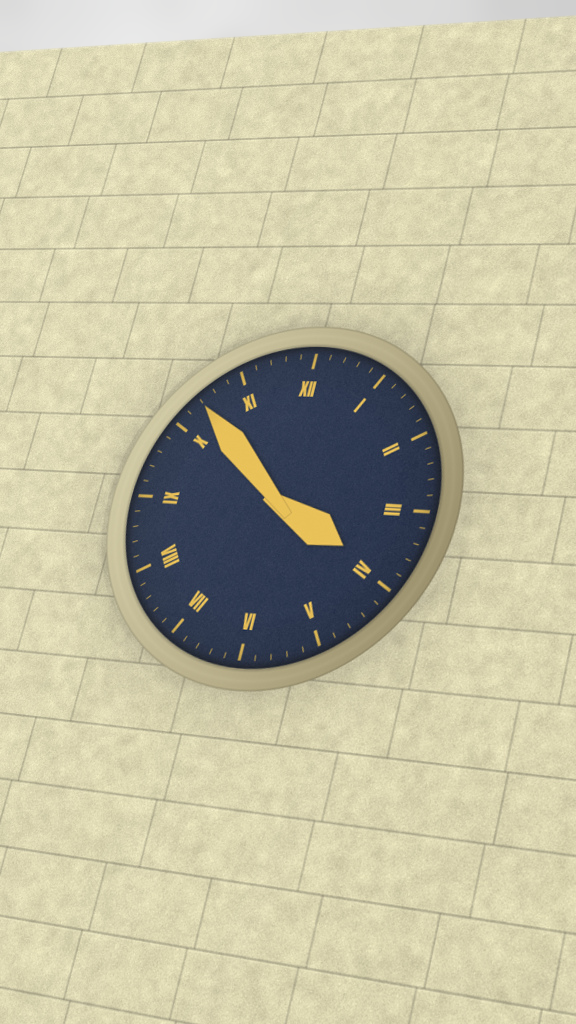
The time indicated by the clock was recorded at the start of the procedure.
3:52
